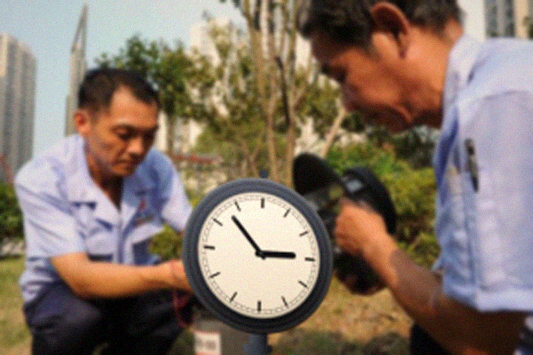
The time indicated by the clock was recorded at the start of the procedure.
2:53
